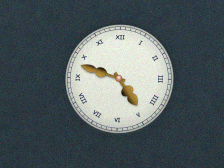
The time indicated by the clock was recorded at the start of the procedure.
4:48
